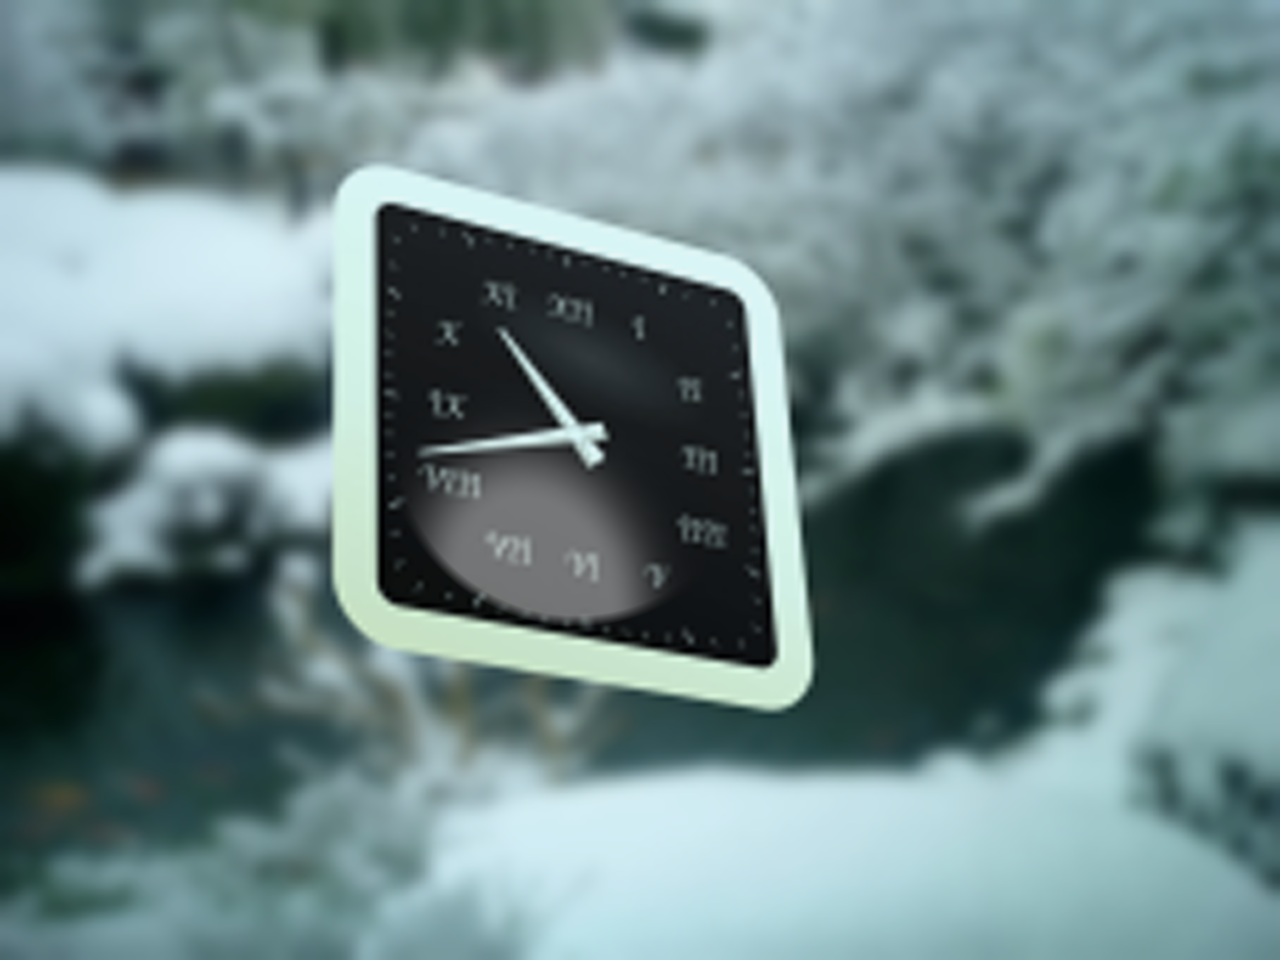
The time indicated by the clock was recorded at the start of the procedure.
10:42
